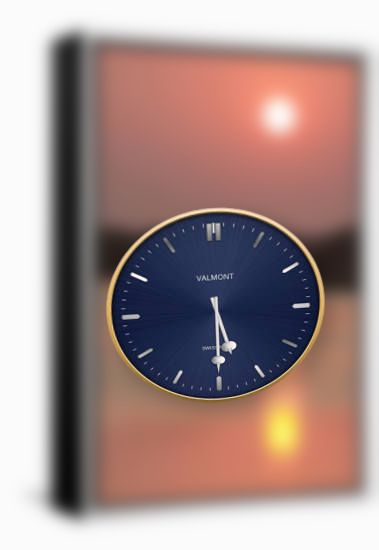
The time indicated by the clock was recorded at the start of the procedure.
5:30
